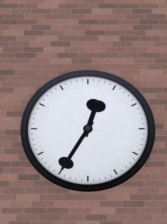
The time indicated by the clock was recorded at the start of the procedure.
12:35
